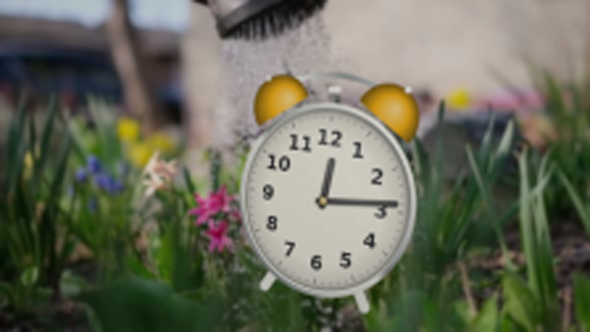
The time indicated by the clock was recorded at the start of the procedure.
12:14
